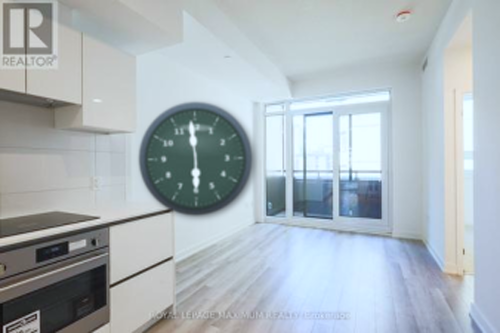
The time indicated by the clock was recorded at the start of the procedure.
5:59
